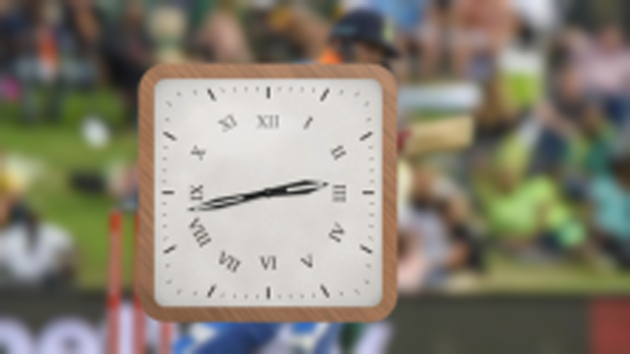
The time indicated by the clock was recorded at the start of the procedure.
2:43
